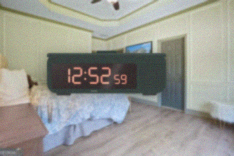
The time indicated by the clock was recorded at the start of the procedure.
12:52:59
